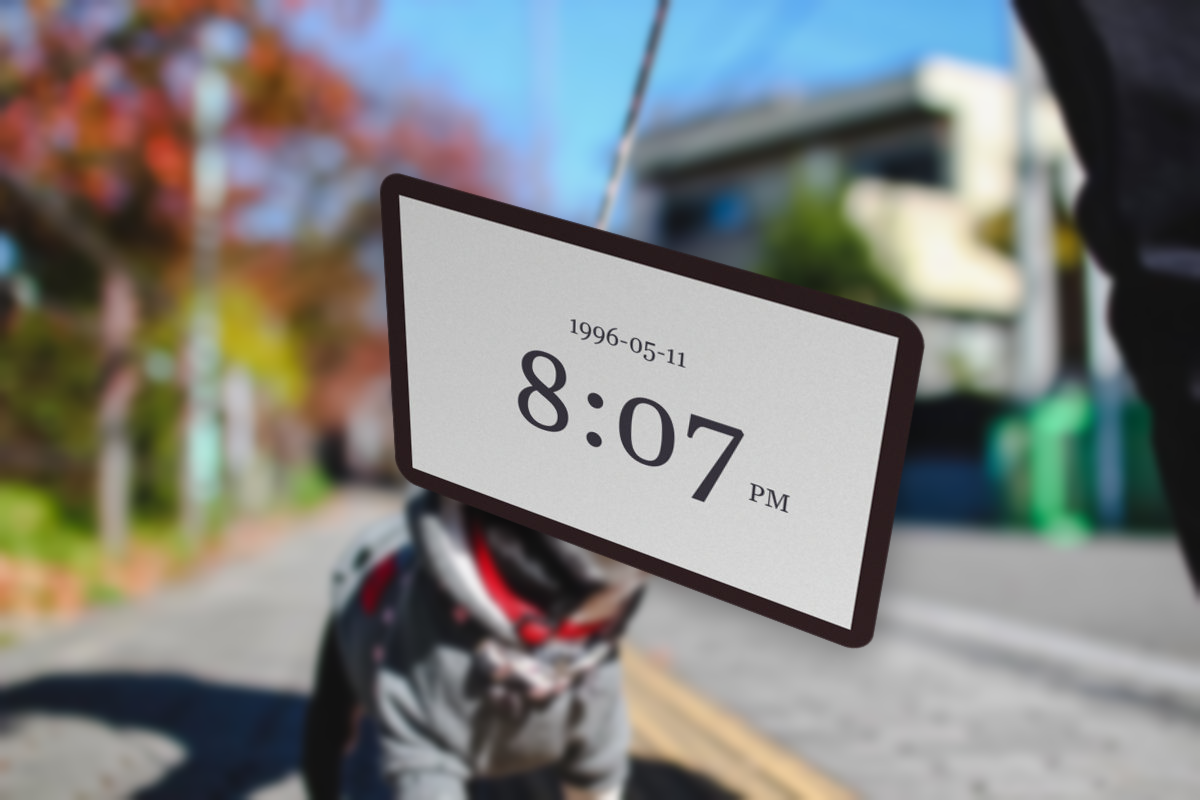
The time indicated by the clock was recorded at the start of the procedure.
8:07
